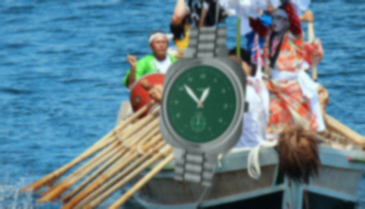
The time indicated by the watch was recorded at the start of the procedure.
12:52
